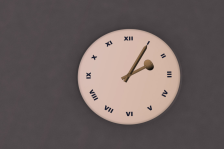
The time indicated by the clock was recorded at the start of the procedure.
2:05
